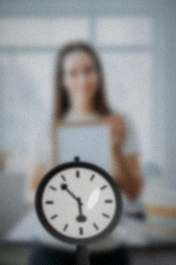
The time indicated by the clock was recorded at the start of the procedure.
5:53
